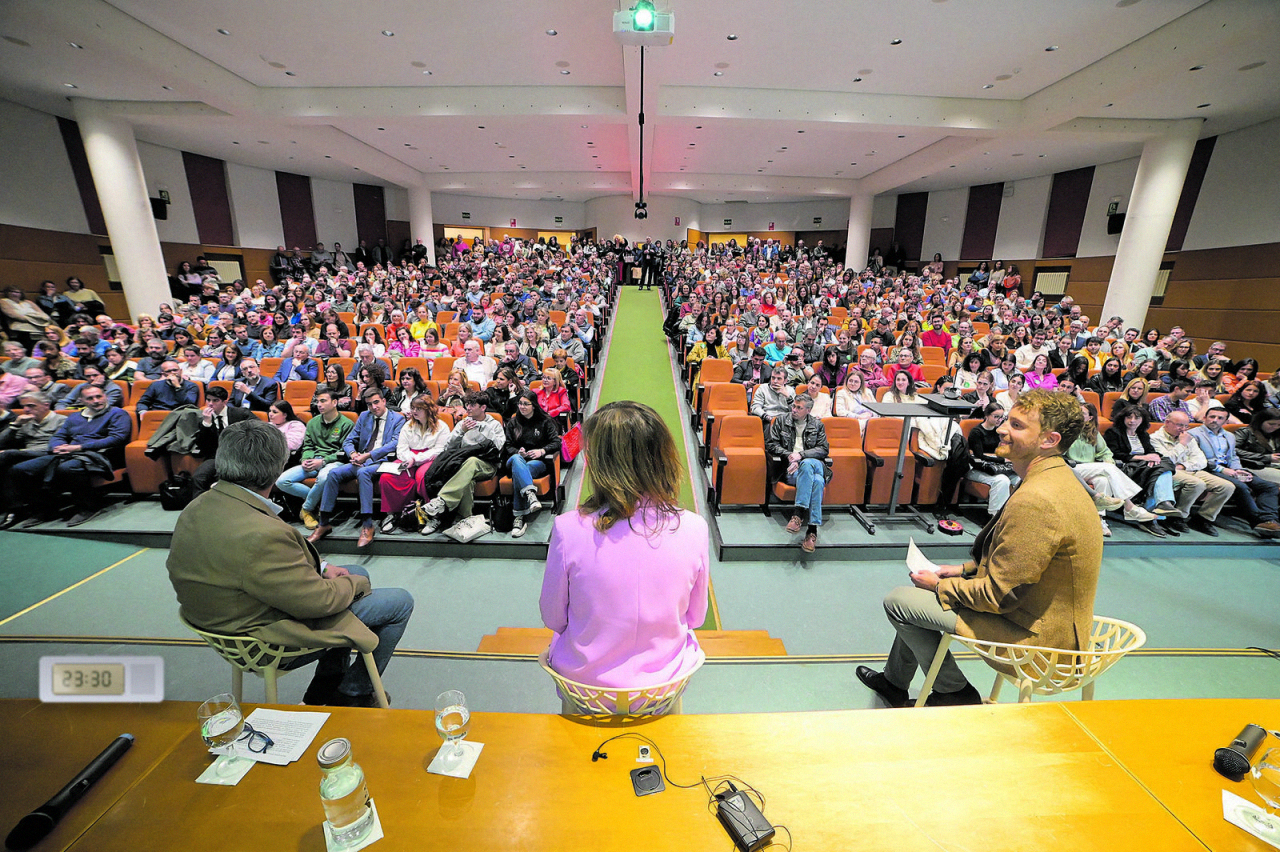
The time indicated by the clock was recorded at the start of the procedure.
23:30
